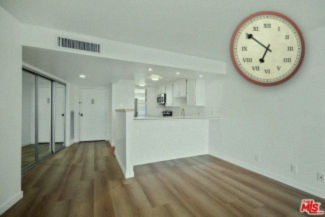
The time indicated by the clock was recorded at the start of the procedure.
6:51
